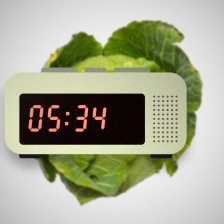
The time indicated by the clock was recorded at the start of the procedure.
5:34
